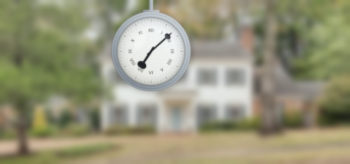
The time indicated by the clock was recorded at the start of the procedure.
7:08
